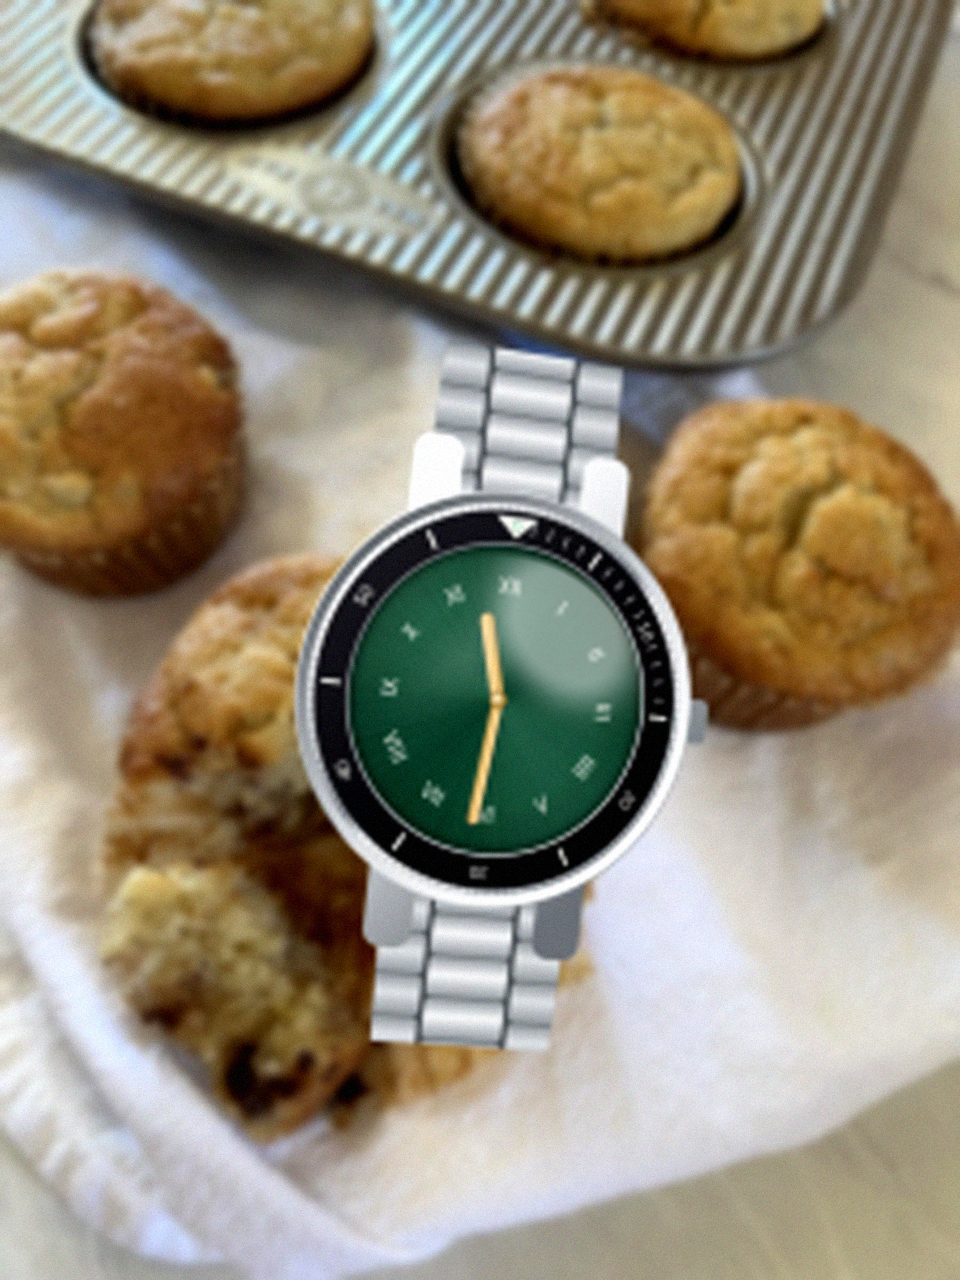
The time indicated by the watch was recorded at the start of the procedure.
11:31
